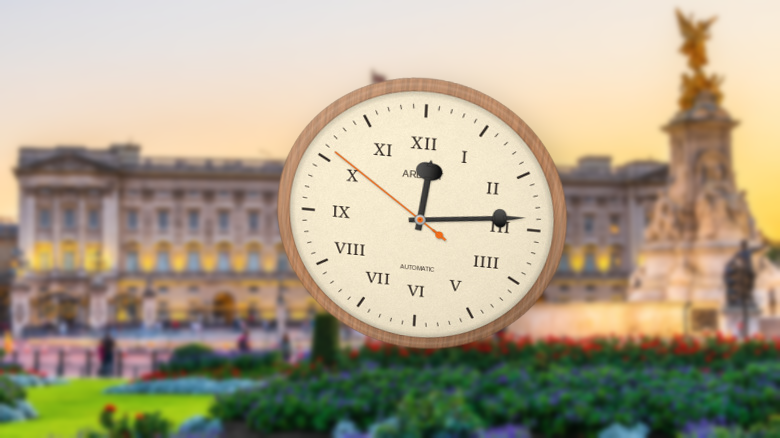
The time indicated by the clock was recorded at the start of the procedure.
12:13:51
